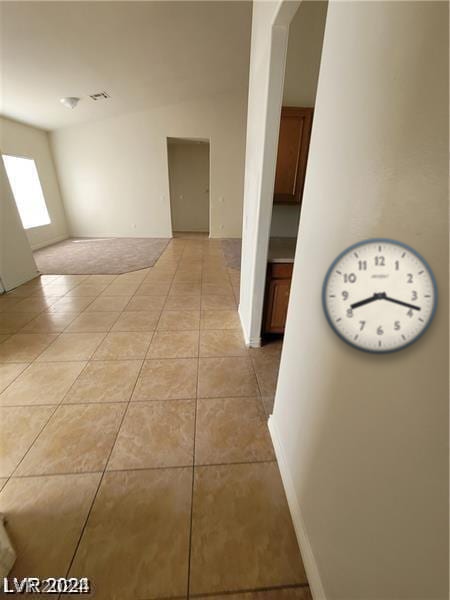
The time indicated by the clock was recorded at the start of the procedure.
8:18
